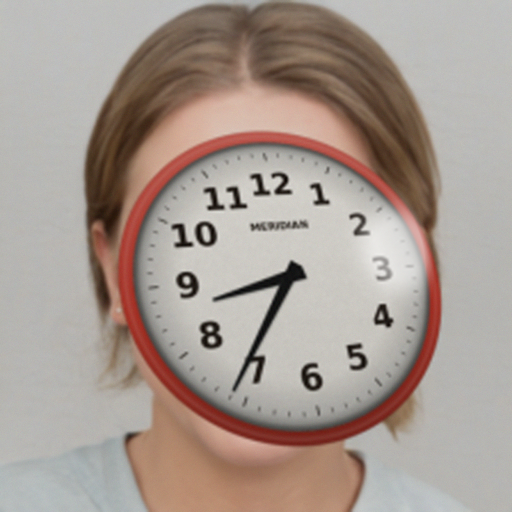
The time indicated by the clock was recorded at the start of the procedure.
8:36
